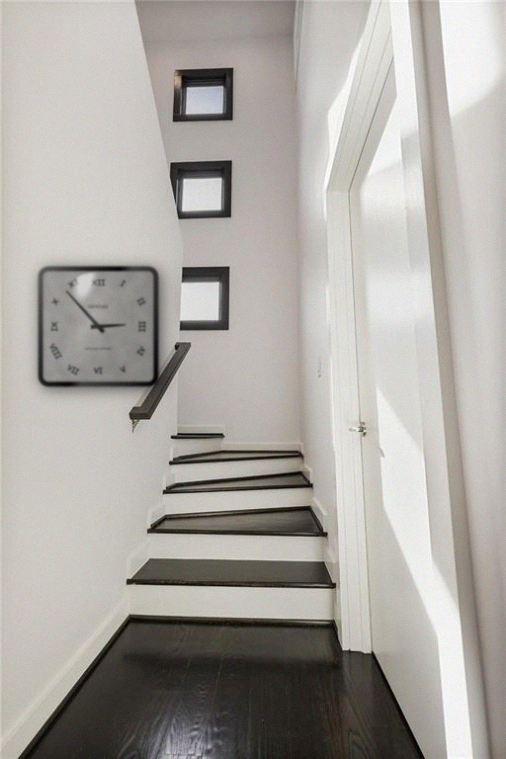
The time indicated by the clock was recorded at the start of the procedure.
2:53
